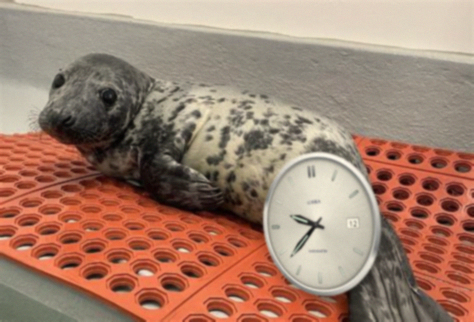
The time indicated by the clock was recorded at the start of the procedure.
9:38
